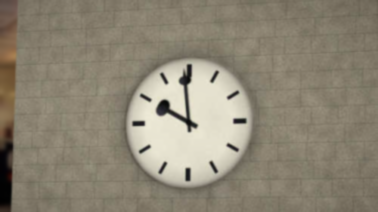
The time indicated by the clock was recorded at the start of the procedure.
9:59
